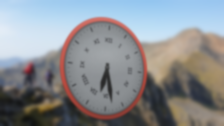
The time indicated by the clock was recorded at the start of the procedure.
6:28
